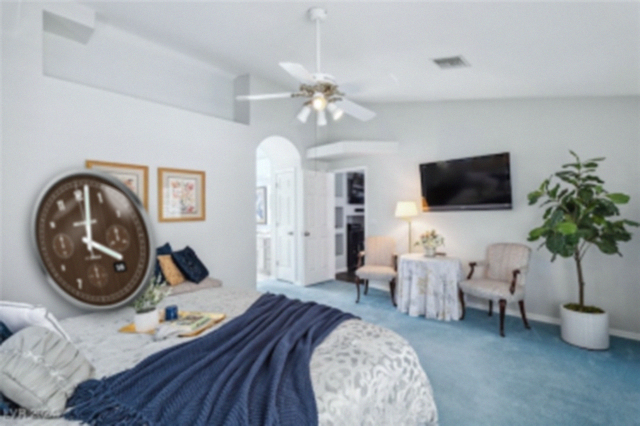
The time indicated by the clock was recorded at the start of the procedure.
4:02
